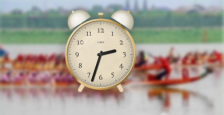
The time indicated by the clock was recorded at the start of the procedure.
2:33
